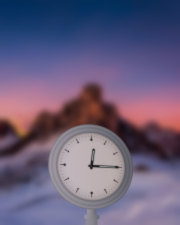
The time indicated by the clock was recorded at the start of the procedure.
12:15
